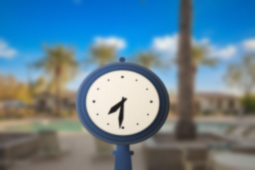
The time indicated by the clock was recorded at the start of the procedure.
7:31
